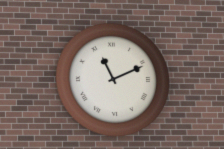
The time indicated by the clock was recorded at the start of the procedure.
11:11
